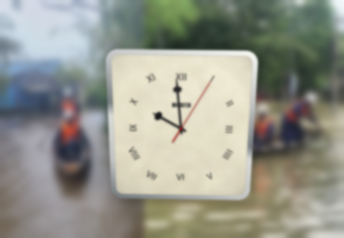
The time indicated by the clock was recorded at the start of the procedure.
9:59:05
